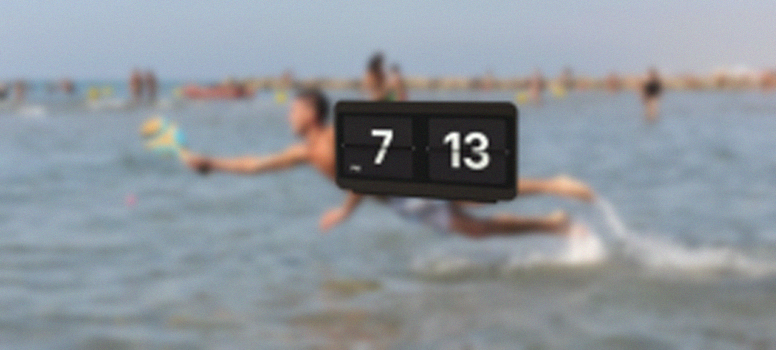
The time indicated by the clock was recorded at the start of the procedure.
7:13
